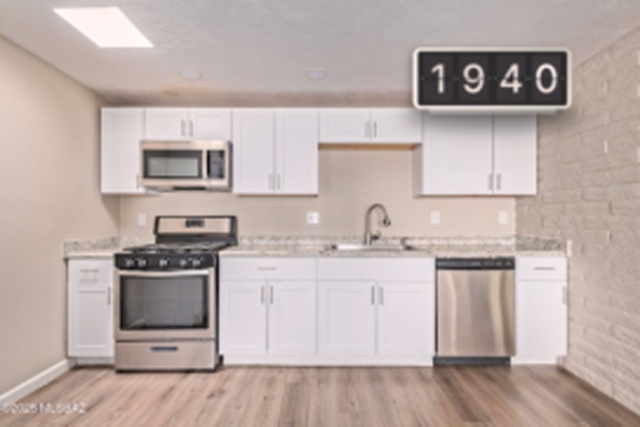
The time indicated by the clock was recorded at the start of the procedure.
19:40
